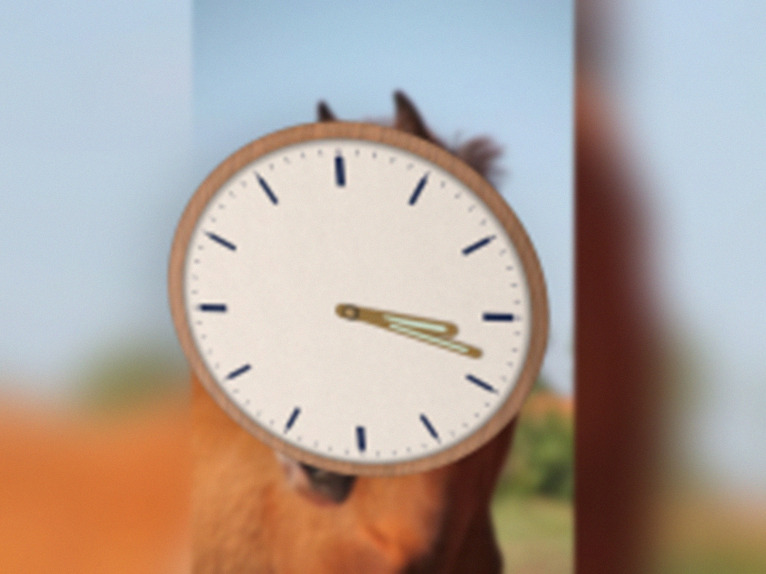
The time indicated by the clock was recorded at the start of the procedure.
3:18
